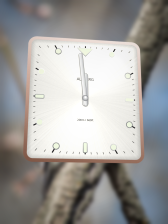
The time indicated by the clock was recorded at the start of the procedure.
11:59
